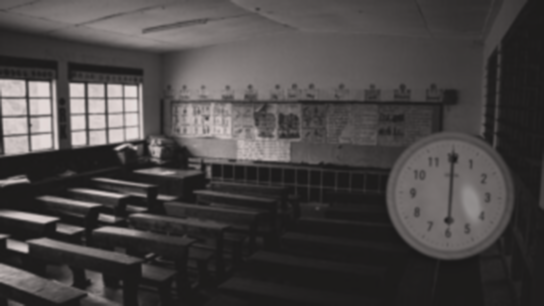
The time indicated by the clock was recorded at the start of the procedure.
6:00
